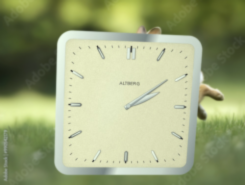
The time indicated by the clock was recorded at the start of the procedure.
2:09
